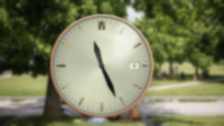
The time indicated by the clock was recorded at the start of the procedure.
11:26
